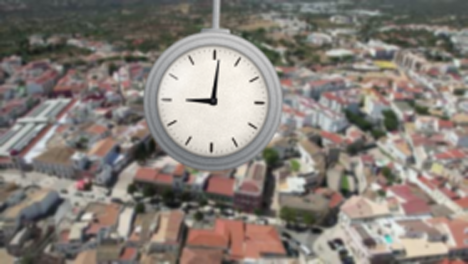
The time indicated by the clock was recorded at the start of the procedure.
9:01
